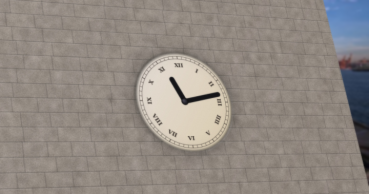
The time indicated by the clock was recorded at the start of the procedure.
11:13
